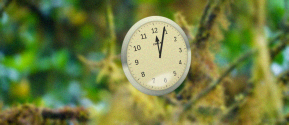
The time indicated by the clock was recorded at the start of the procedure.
12:04
